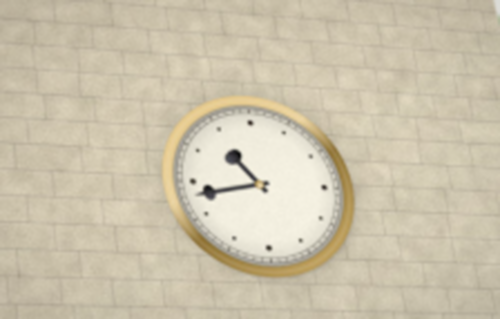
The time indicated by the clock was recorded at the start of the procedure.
10:43
